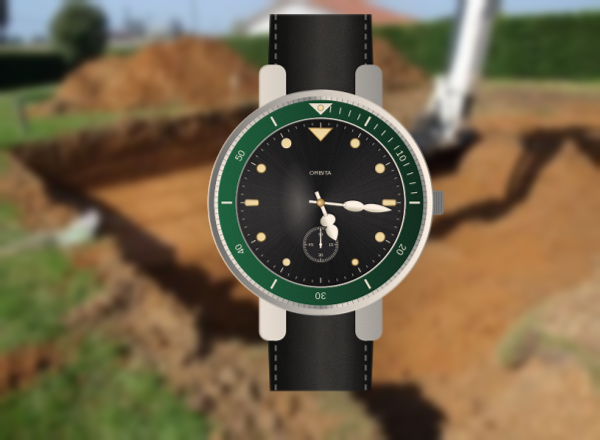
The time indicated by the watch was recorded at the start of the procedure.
5:16
